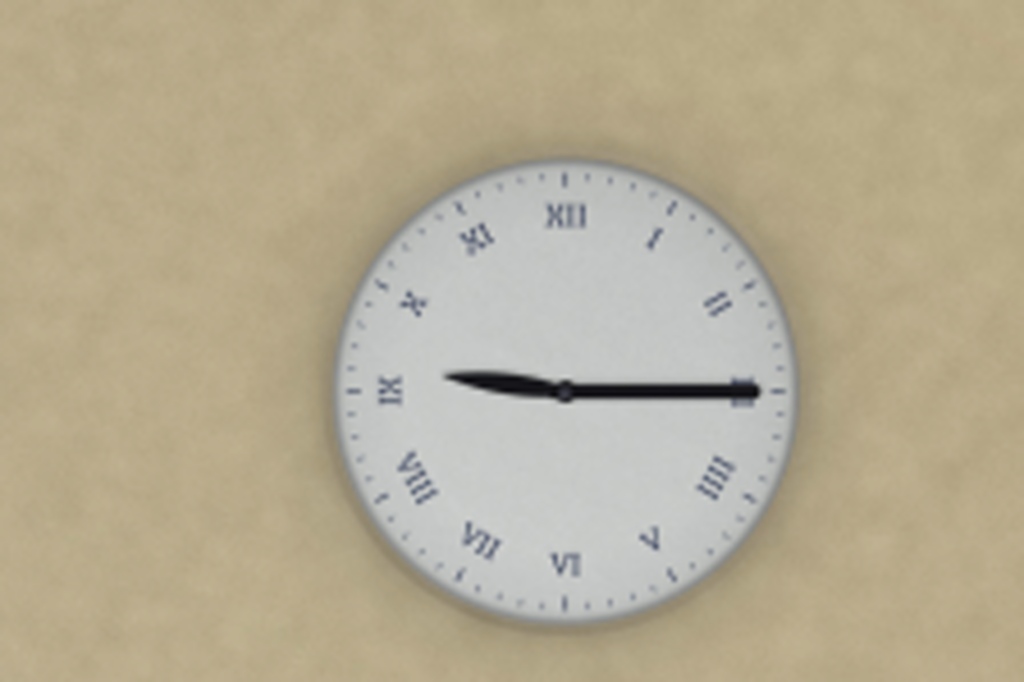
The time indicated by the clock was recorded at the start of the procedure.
9:15
